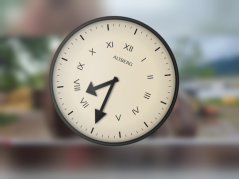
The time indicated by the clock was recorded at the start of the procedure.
7:30
